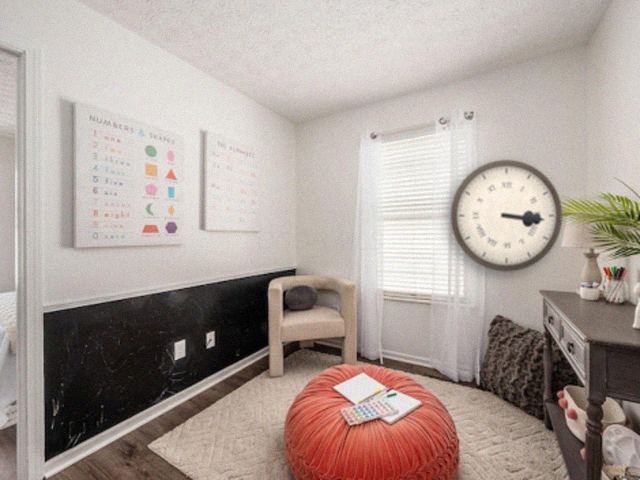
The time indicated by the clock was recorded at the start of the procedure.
3:16
